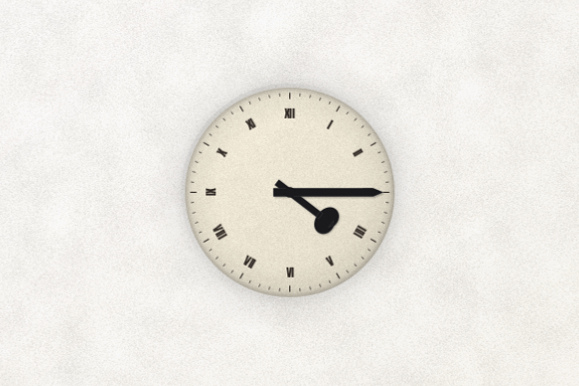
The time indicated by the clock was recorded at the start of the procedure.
4:15
